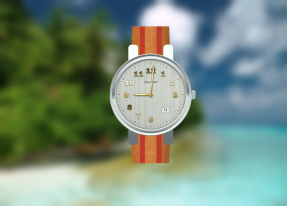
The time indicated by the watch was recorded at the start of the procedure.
9:01
